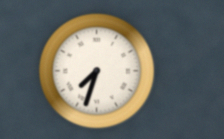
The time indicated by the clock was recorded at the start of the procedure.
7:33
